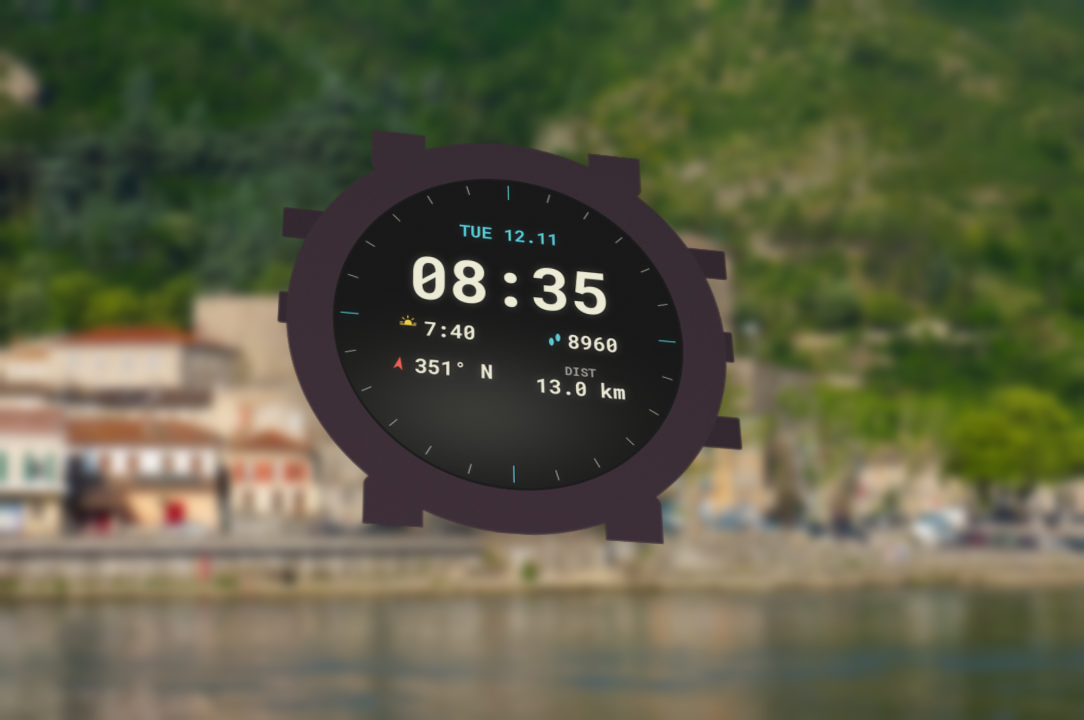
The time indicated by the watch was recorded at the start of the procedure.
8:35
